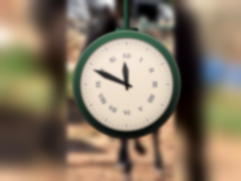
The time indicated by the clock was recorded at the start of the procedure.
11:49
